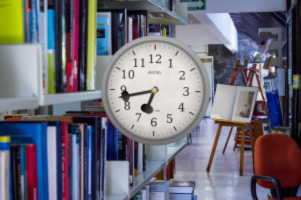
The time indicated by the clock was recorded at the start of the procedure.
6:43
